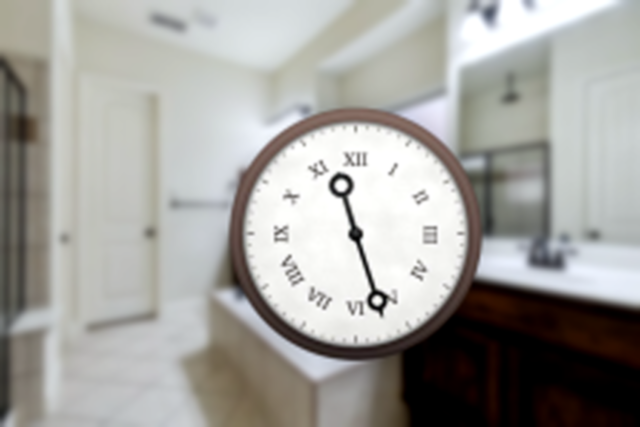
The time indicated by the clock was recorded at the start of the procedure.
11:27
